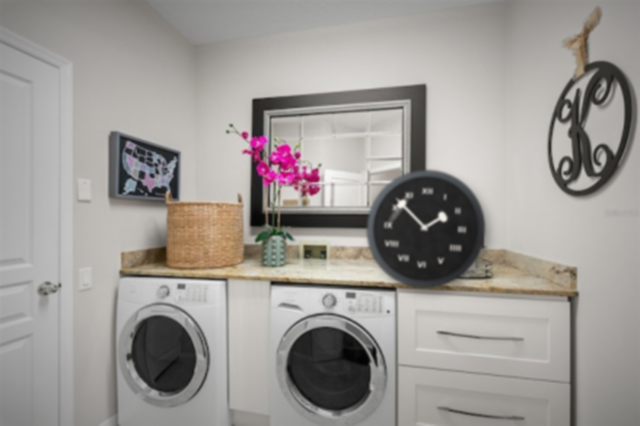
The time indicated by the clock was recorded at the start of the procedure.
1:52
